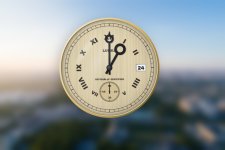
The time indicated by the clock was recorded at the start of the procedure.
1:00
